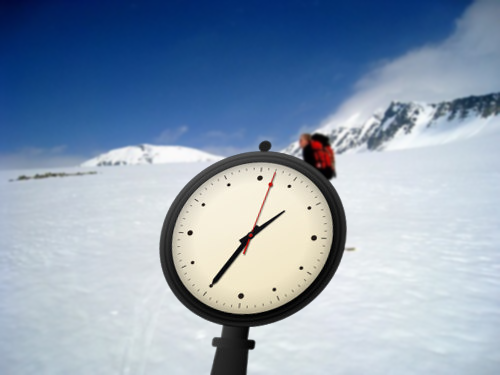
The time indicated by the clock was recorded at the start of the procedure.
1:35:02
